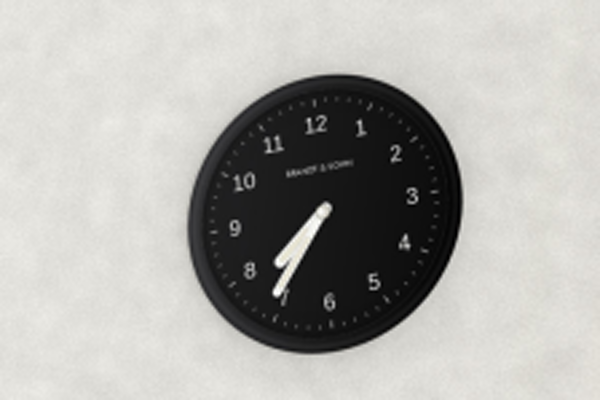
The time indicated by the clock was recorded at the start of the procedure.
7:36
